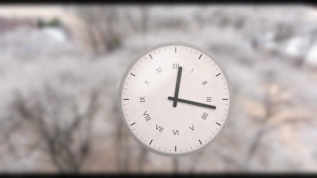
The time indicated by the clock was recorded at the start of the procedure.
12:17
